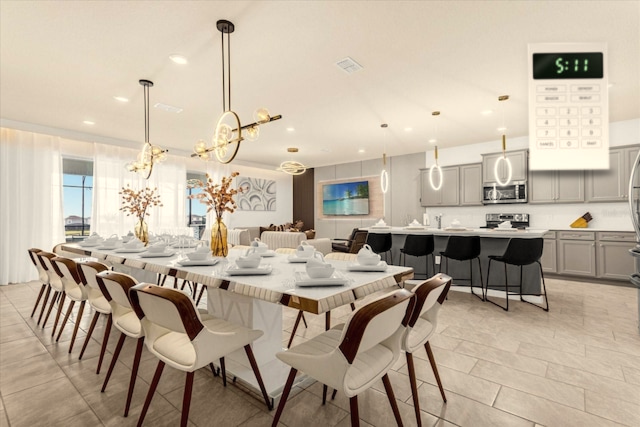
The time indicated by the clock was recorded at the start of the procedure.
5:11
